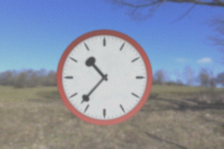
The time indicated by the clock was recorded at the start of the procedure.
10:37
